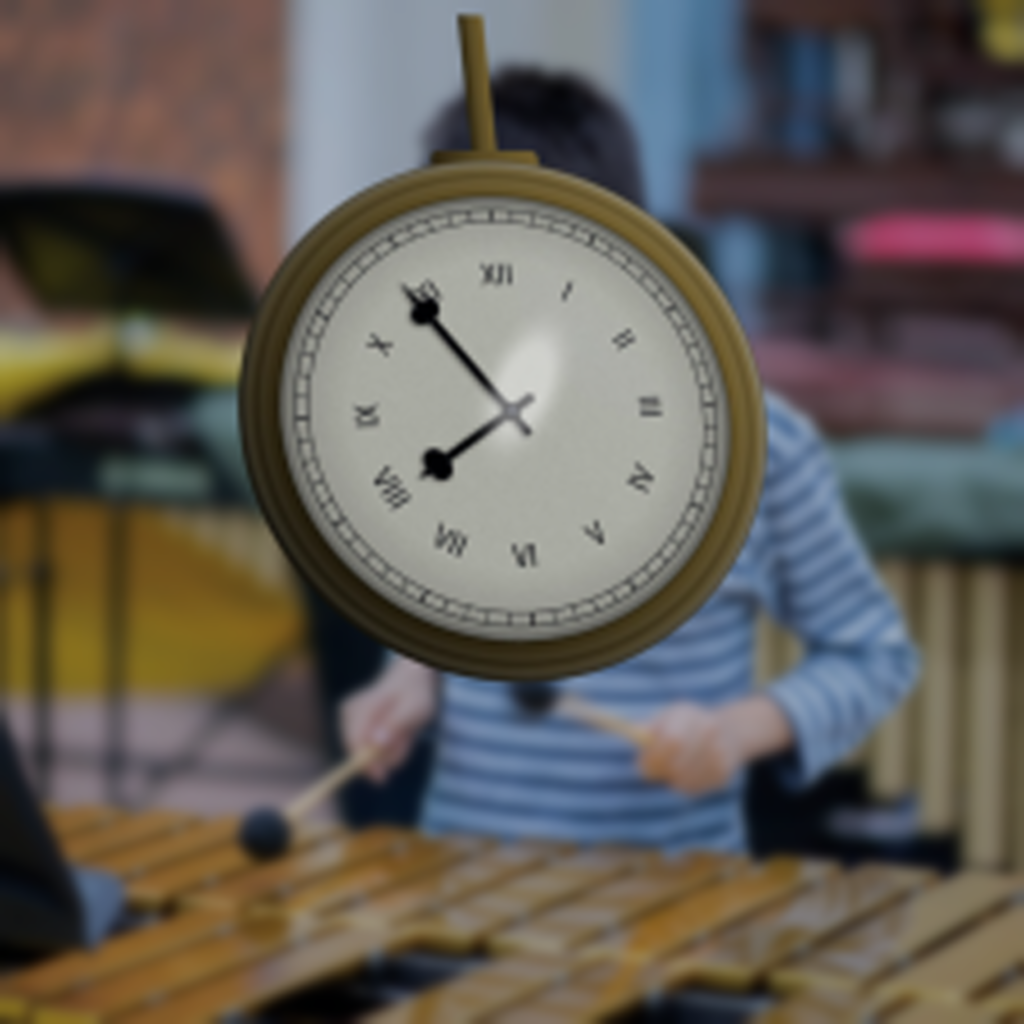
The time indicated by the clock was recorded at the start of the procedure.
7:54
